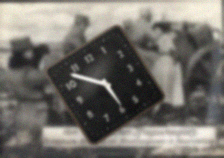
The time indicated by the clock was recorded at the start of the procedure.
5:53
